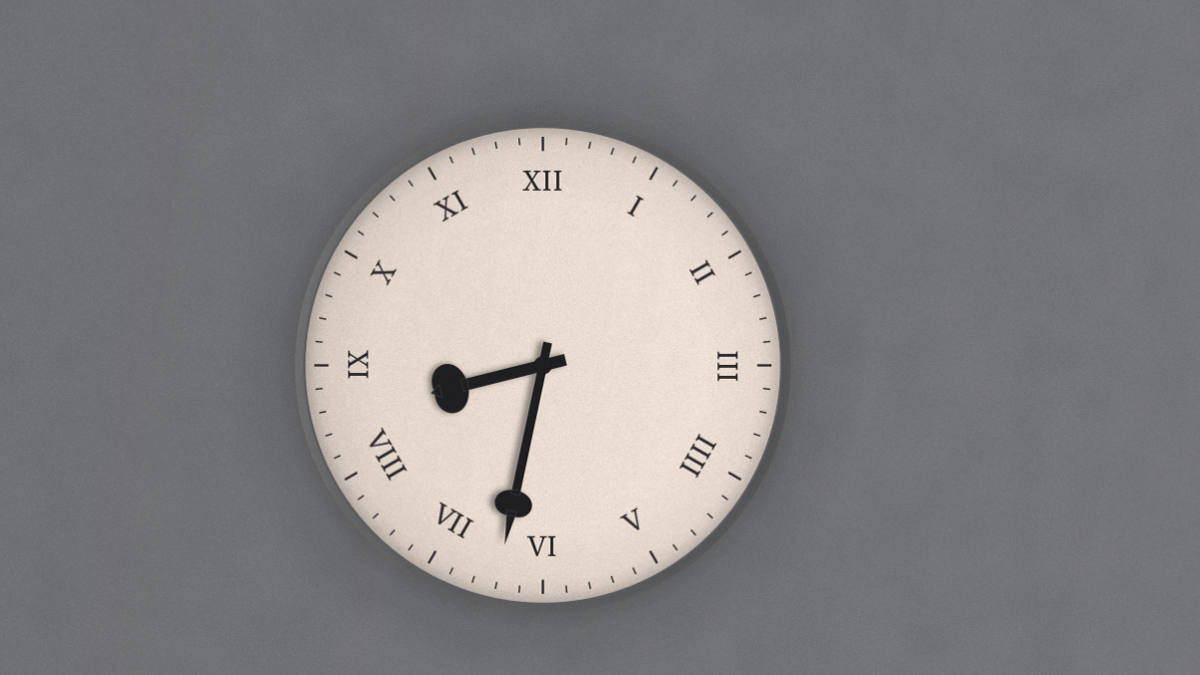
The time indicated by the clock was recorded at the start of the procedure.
8:32
